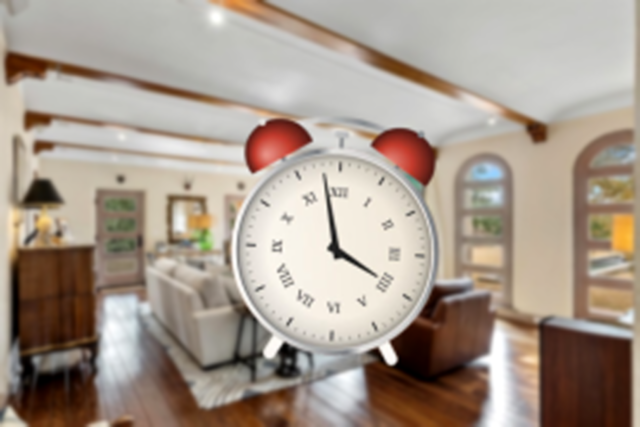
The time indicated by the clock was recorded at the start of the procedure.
3:58
